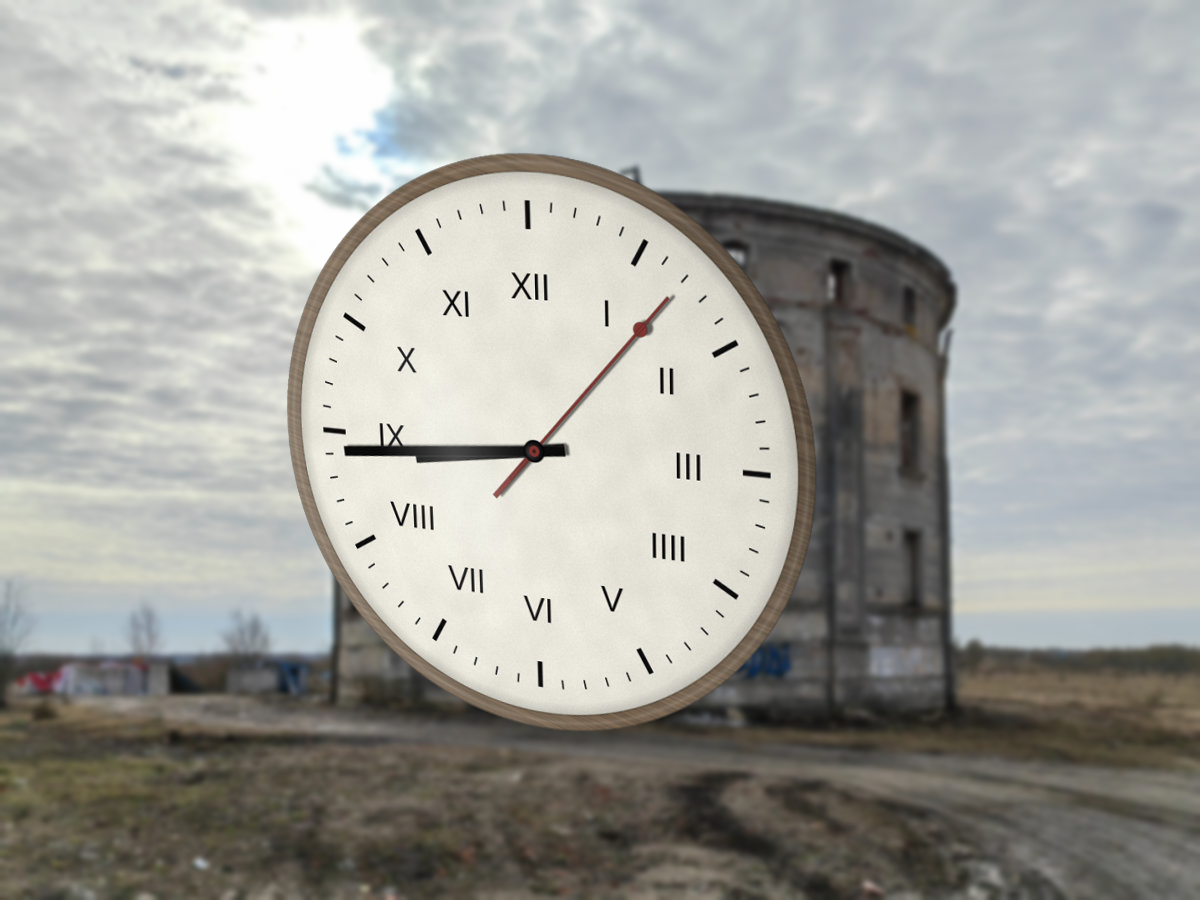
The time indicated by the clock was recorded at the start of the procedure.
8:44:07
